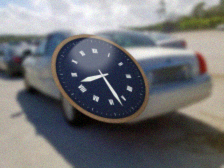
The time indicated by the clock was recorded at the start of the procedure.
8:27
